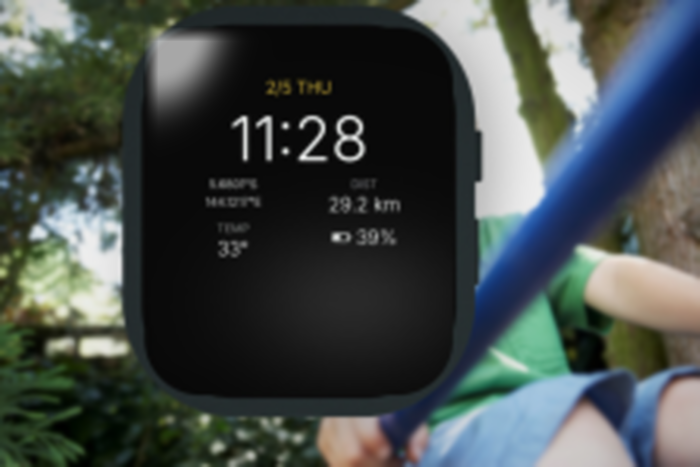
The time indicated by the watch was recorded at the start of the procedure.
11:28
